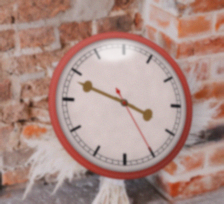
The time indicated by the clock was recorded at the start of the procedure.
3:48:25
